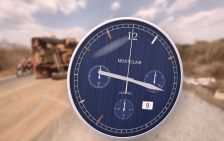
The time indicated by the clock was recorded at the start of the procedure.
9:17
